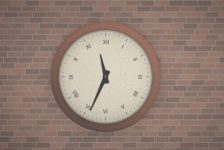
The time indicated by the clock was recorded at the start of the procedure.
11:34
